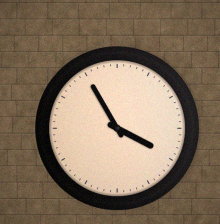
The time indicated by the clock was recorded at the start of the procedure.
3:55
